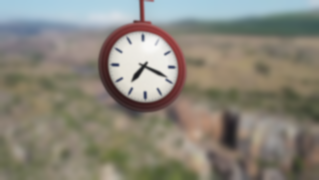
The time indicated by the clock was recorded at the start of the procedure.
7:19
